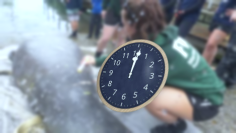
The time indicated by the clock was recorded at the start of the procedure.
12:01
